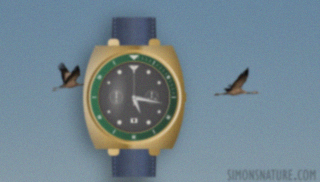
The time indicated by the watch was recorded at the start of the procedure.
5:17
